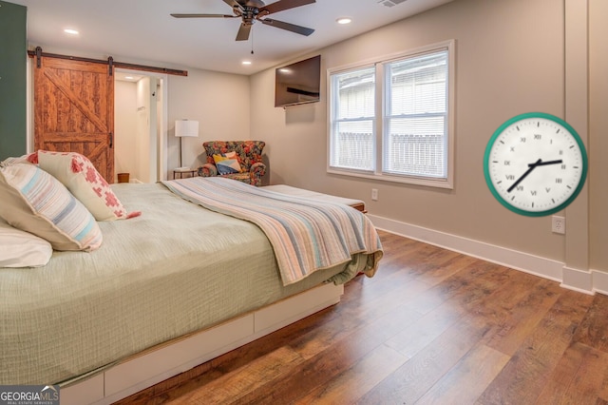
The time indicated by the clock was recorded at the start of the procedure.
2:37
